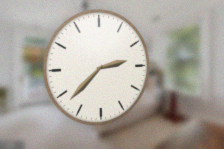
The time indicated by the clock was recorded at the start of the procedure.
2:38
